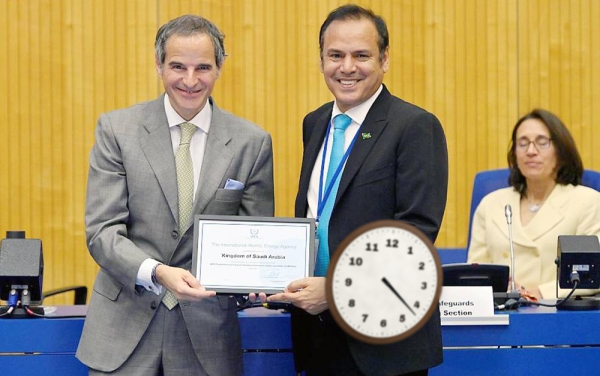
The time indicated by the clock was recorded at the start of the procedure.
4:22
